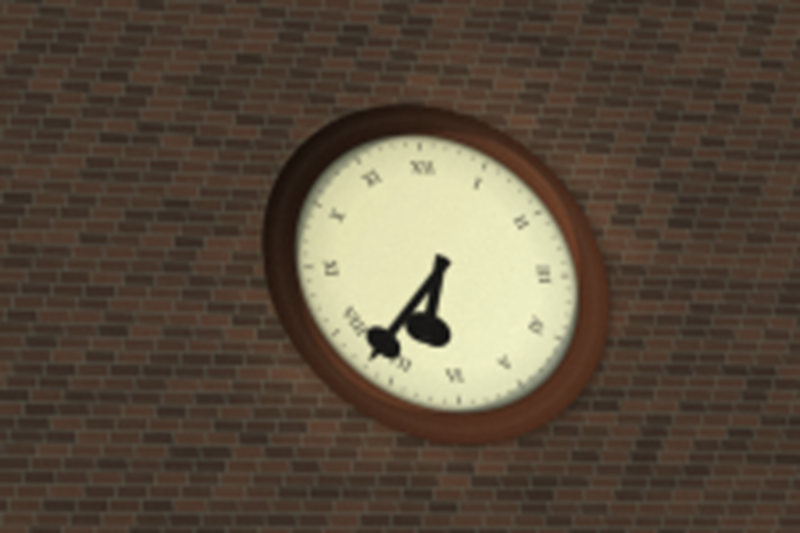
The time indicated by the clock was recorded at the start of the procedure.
6:37
